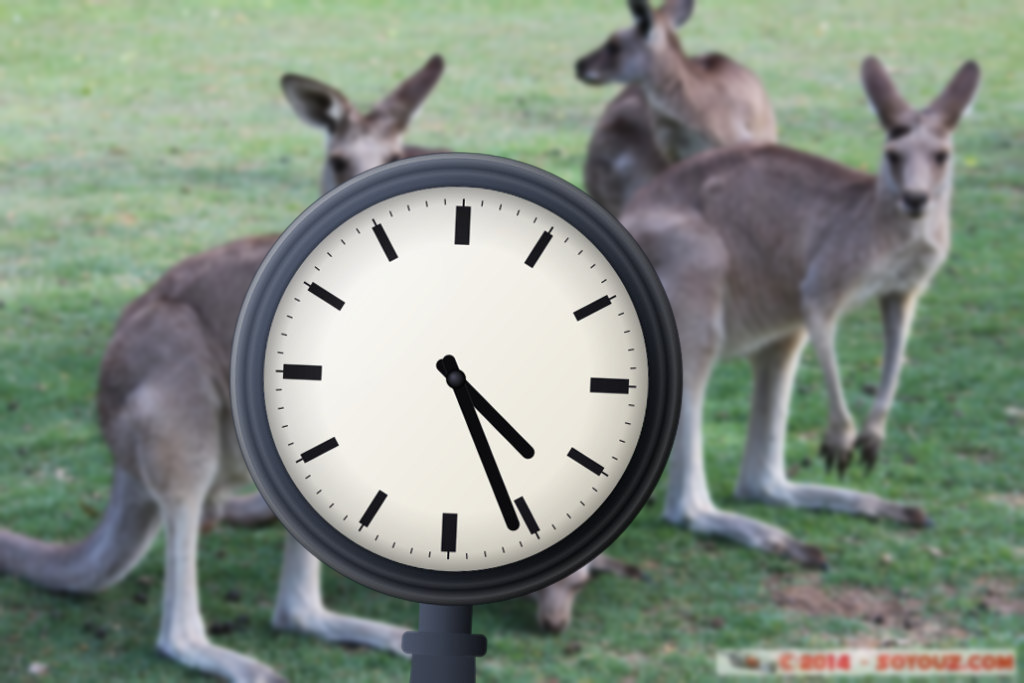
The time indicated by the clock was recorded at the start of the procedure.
4:26
